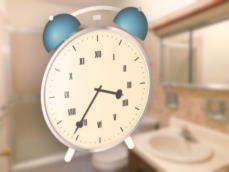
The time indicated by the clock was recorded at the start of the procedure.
3:36
